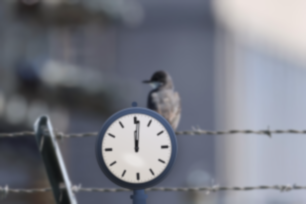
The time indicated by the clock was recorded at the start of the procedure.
12:01
